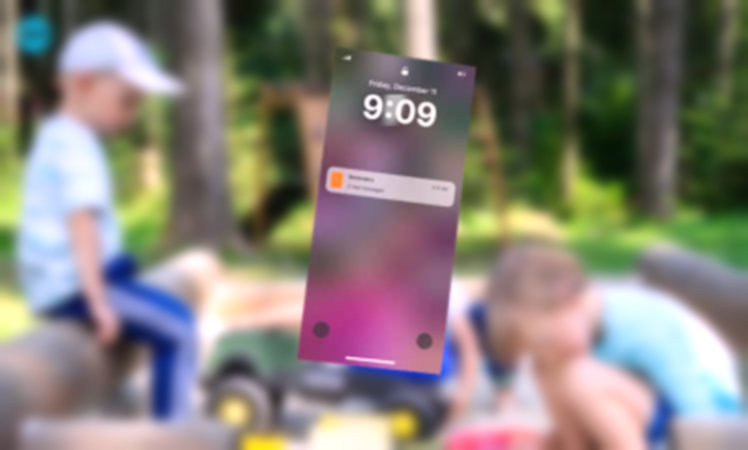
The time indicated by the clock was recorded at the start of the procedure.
9:09
